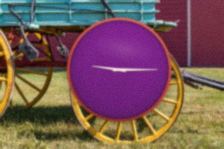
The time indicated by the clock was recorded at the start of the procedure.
9:15
